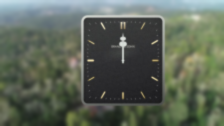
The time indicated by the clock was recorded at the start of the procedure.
12:00
